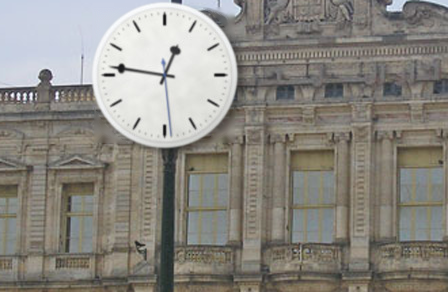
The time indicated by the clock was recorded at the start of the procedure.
12:46:29
